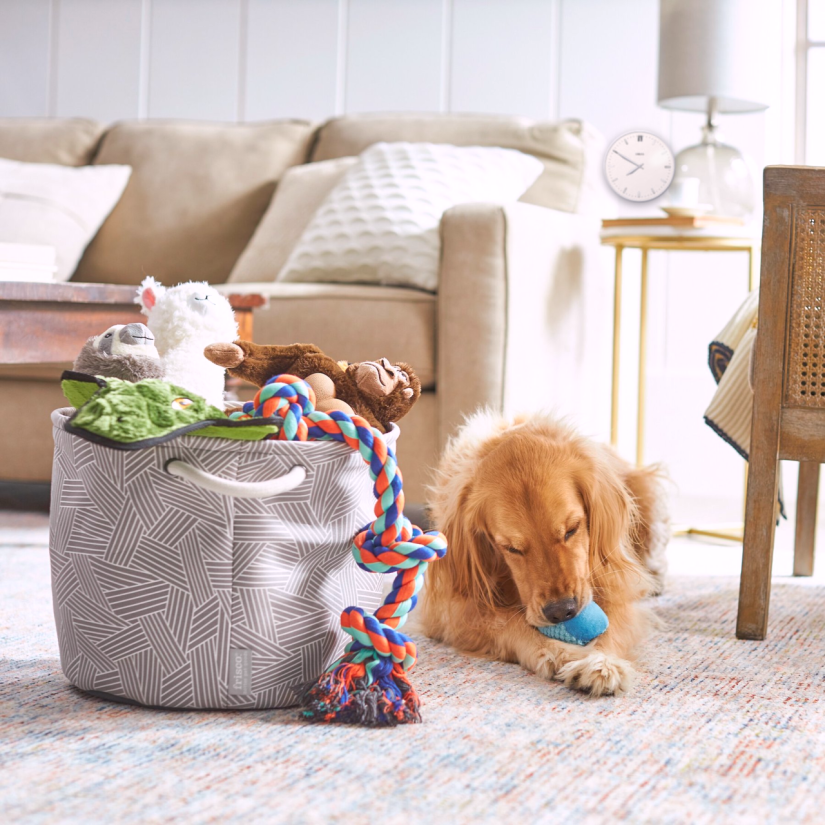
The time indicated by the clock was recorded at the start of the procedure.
7:50
